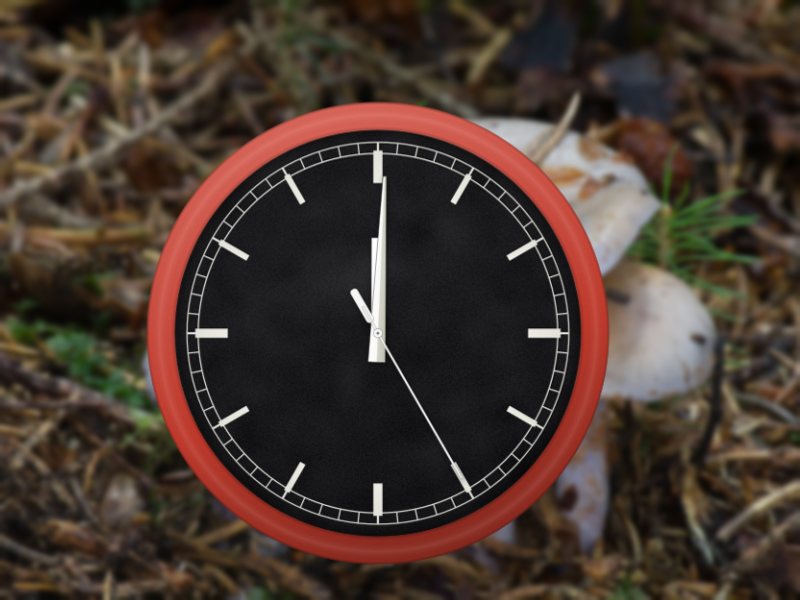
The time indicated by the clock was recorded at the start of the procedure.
12:00:25
